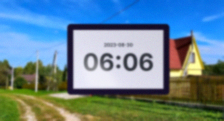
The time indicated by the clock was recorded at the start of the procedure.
6:06
